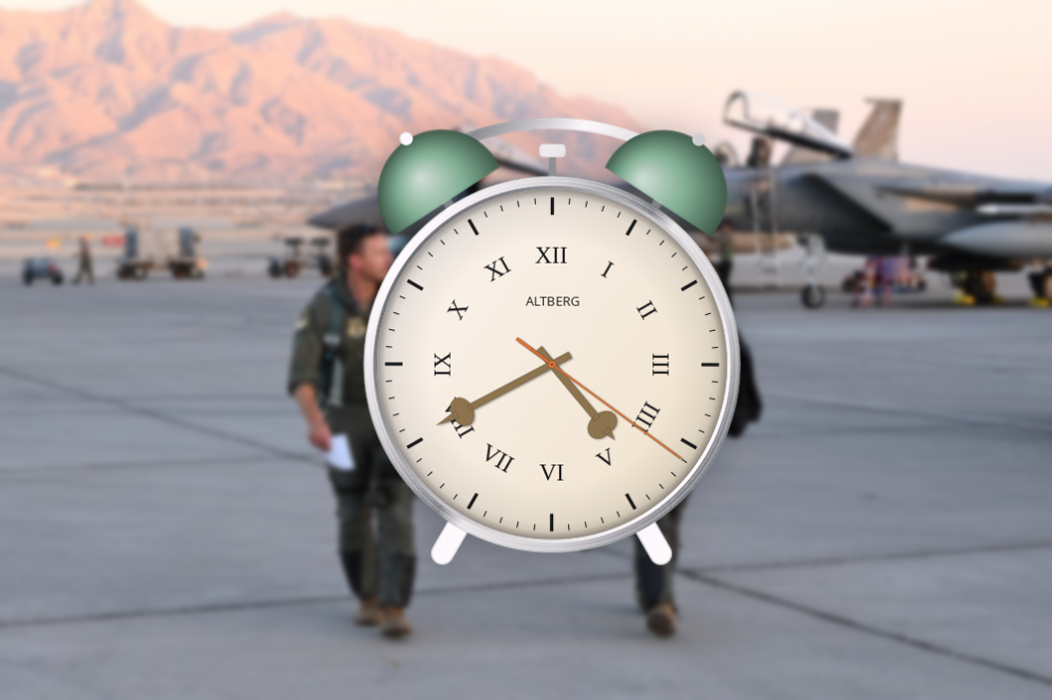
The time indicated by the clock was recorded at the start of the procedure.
4:40:21
